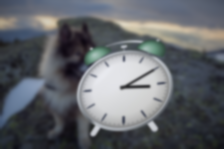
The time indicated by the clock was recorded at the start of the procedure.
3:10
